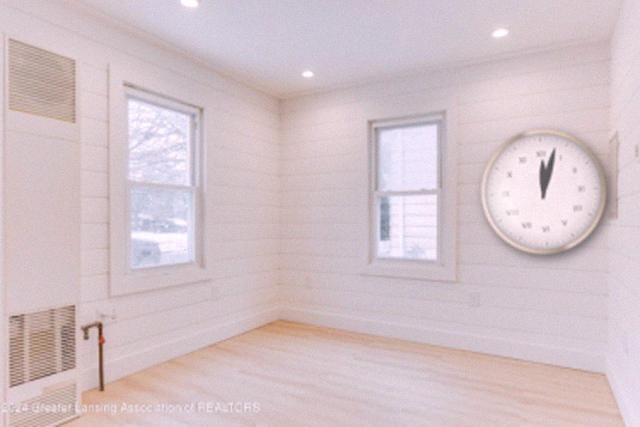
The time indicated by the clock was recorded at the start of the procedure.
12:03
